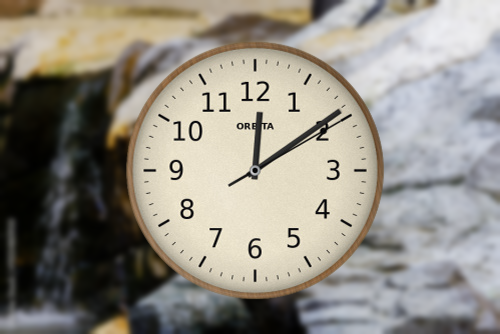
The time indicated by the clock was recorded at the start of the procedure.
12:09:10
